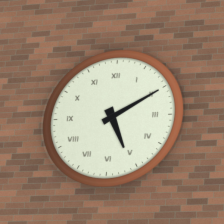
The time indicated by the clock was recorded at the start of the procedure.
5:10
